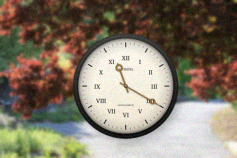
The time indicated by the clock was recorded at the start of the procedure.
11:20
